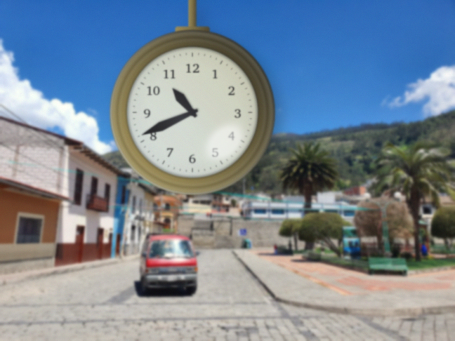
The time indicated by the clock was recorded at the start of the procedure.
10:41
